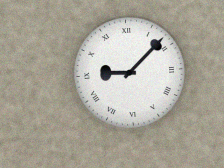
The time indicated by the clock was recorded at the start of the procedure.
9:08
